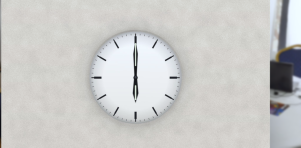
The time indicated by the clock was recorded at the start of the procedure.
6:00
